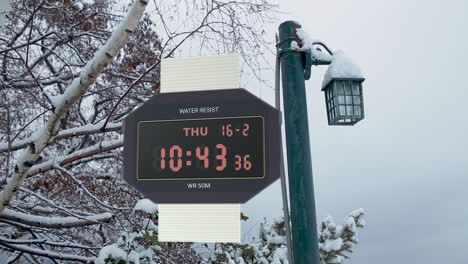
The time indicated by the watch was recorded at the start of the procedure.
10:43:36
